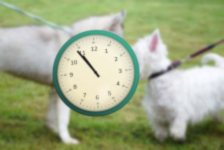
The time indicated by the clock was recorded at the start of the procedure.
10:54
